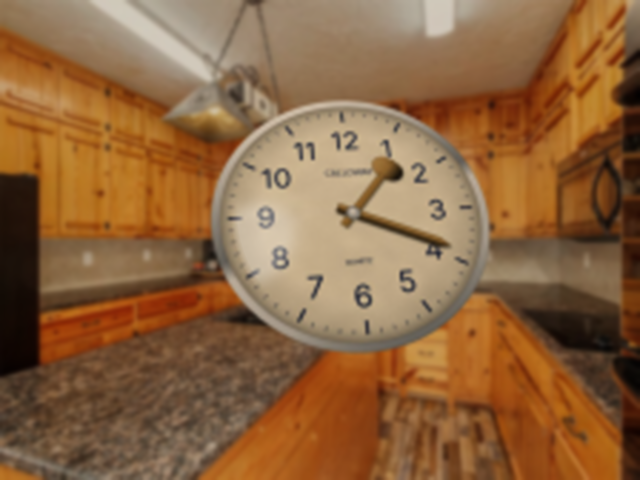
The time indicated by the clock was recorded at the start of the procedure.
1:19
